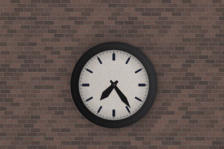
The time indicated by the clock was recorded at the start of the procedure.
7:24
